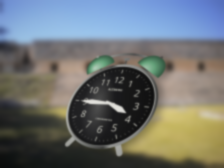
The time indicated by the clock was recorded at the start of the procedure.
3:45
